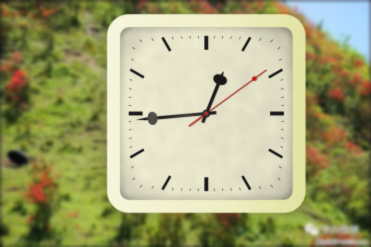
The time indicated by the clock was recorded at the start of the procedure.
12:44:09
